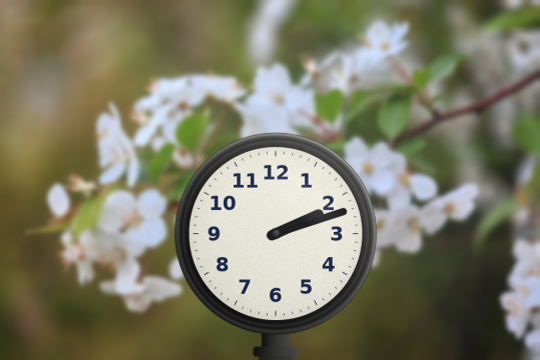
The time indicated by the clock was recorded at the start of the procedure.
2:12
